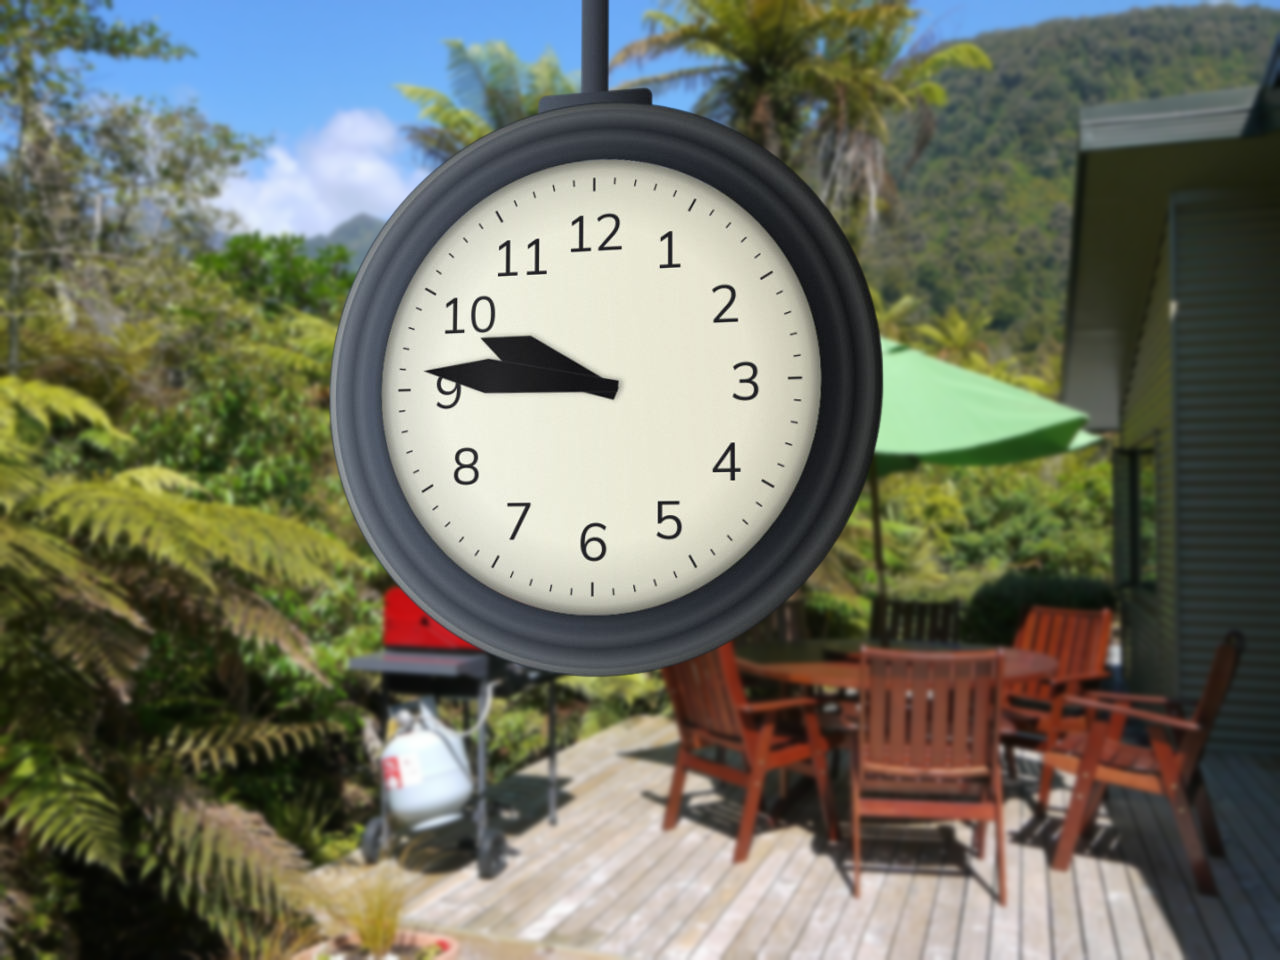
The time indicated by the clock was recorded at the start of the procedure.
9:46
